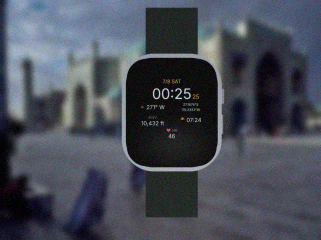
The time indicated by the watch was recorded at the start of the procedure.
0:25
